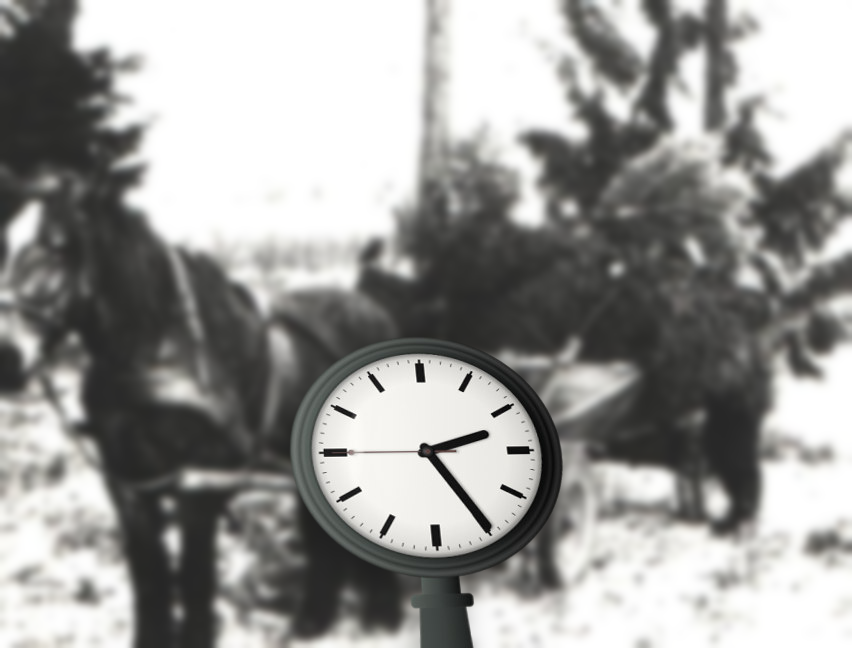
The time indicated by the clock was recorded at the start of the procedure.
2:24:45
